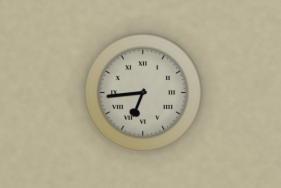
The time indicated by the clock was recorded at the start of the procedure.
6:44
